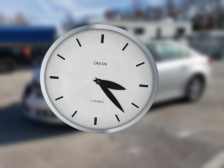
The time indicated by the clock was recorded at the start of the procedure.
3:23
